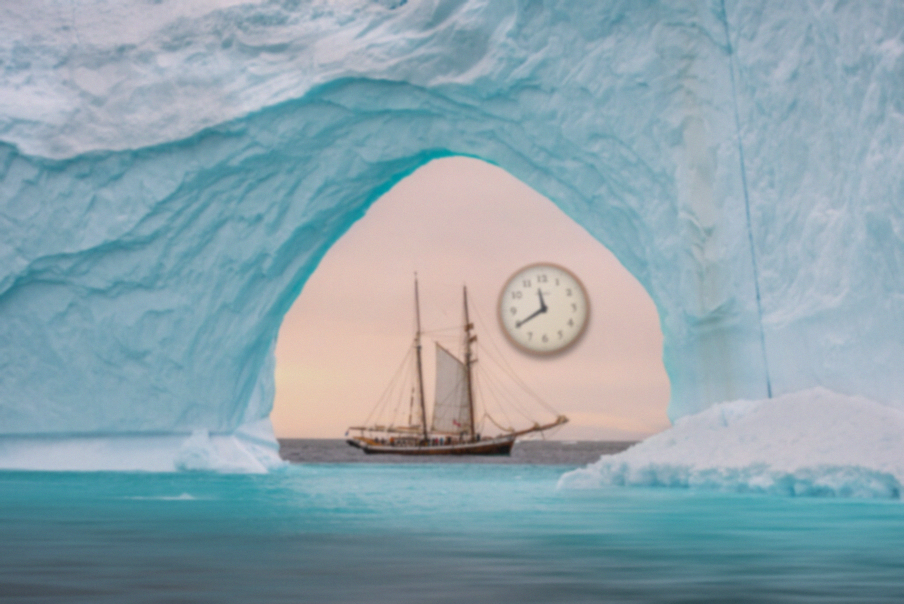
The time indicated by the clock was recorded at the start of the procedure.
11:40
